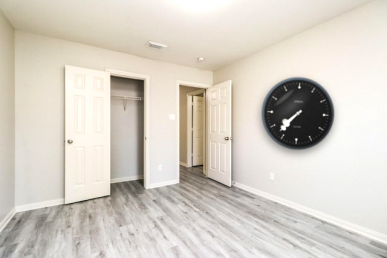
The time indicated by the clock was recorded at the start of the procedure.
7:37
